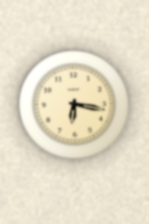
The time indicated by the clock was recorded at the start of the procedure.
6:17
